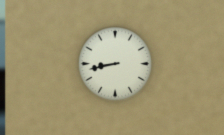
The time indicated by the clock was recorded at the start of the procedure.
8:43
